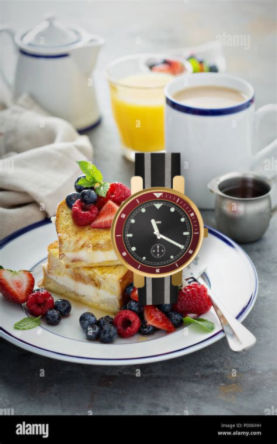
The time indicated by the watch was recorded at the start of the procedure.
11:20
